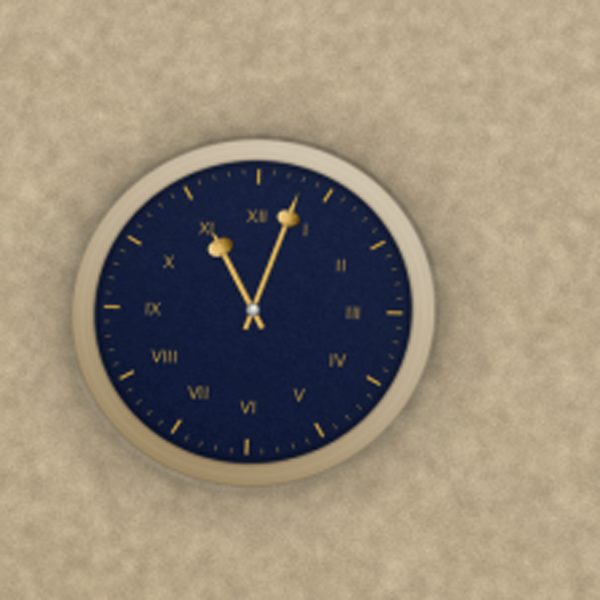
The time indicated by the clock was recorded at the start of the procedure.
11:03
